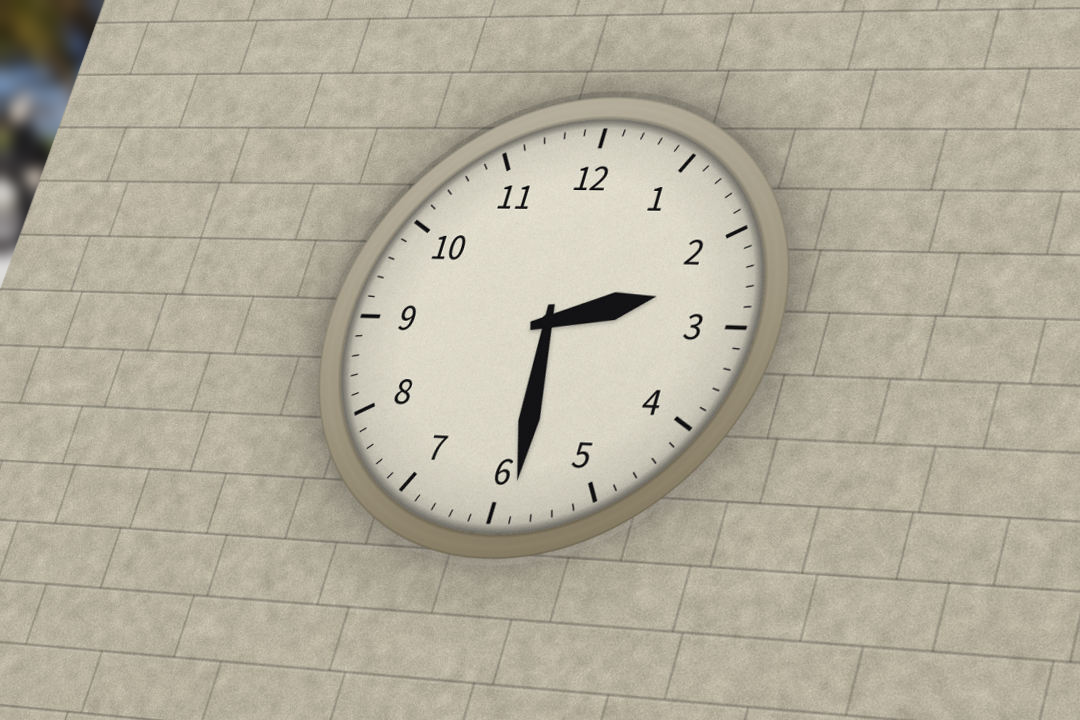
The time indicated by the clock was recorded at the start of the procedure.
2:29
